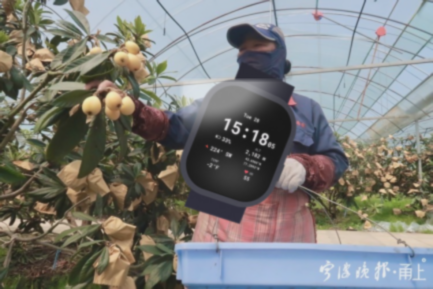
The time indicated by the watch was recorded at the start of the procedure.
15:18
